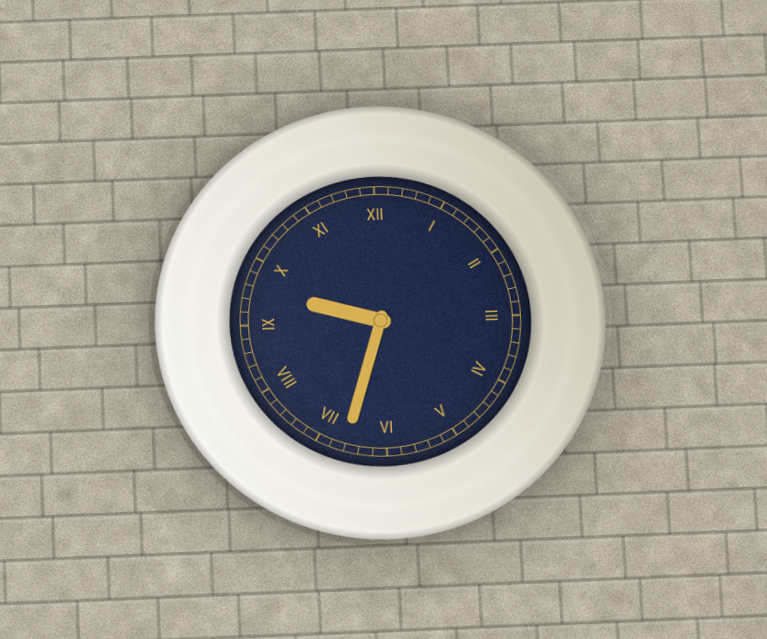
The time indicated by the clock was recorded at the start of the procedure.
9:33
